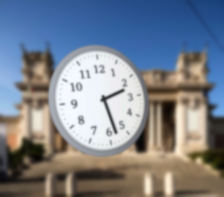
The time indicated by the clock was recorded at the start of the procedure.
2:28
